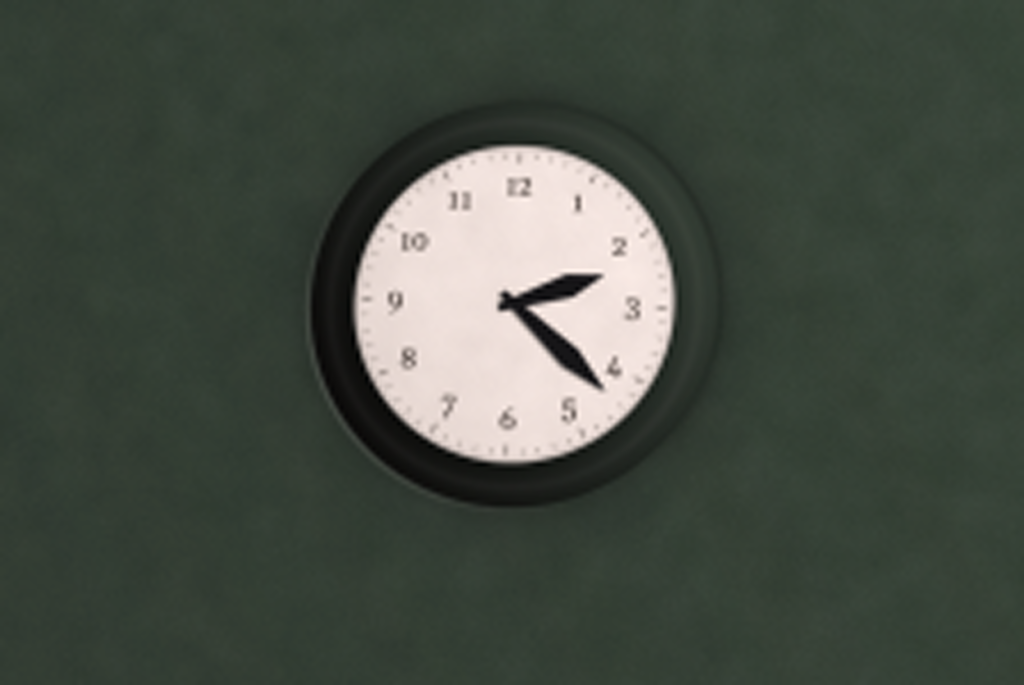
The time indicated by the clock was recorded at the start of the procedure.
2:22
